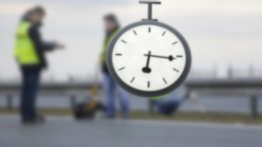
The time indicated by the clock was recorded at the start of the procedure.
6:16
